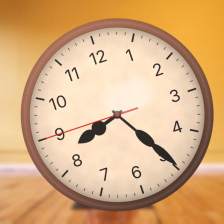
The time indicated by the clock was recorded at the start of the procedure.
8:24:45
